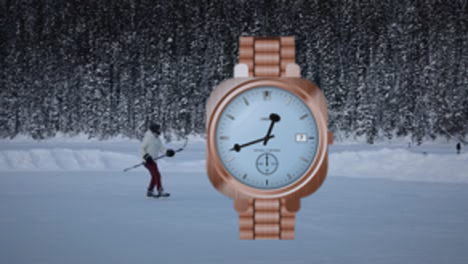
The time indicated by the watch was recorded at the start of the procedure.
12:42
